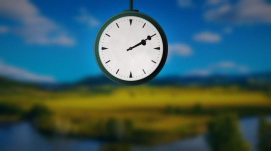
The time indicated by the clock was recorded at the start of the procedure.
2:10
